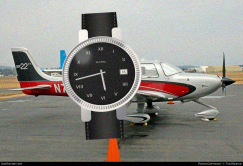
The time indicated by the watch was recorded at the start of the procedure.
5:43
